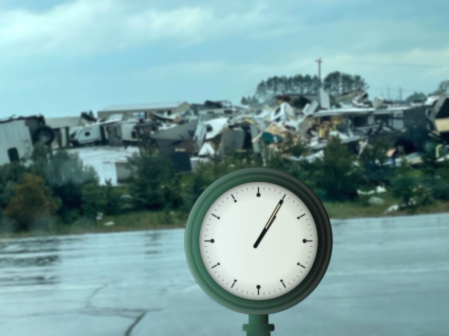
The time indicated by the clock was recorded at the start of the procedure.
1:05
